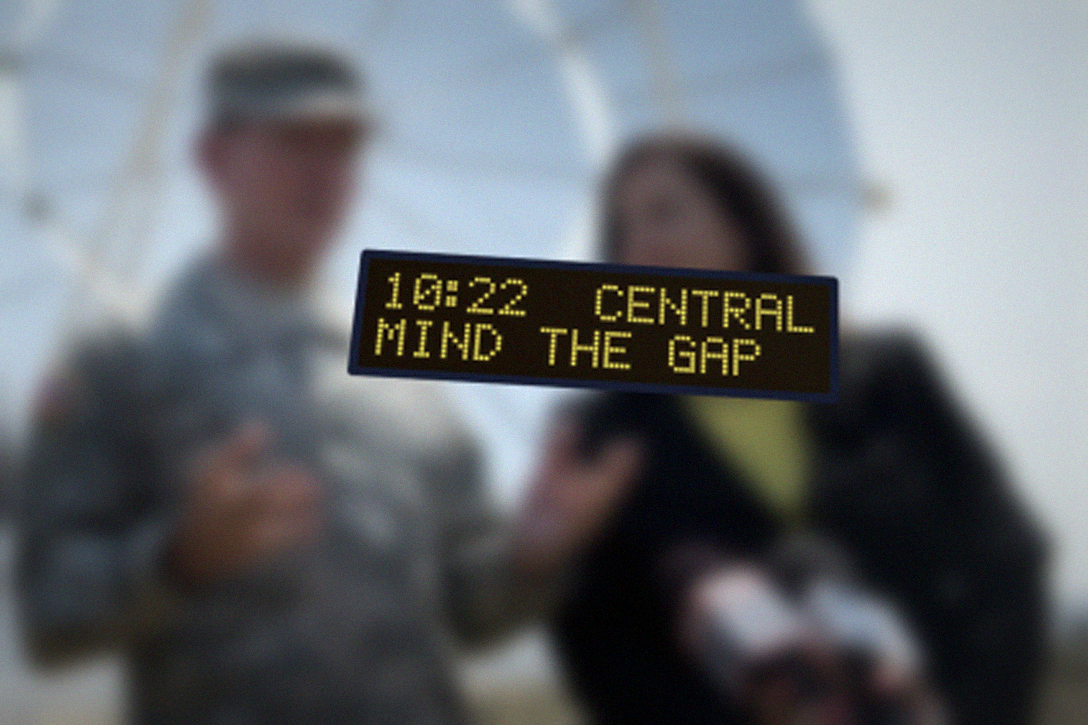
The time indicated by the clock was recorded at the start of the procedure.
10:22
